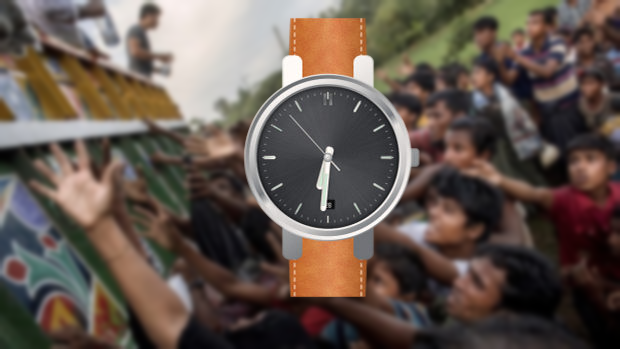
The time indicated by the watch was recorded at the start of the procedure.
6:30:53
